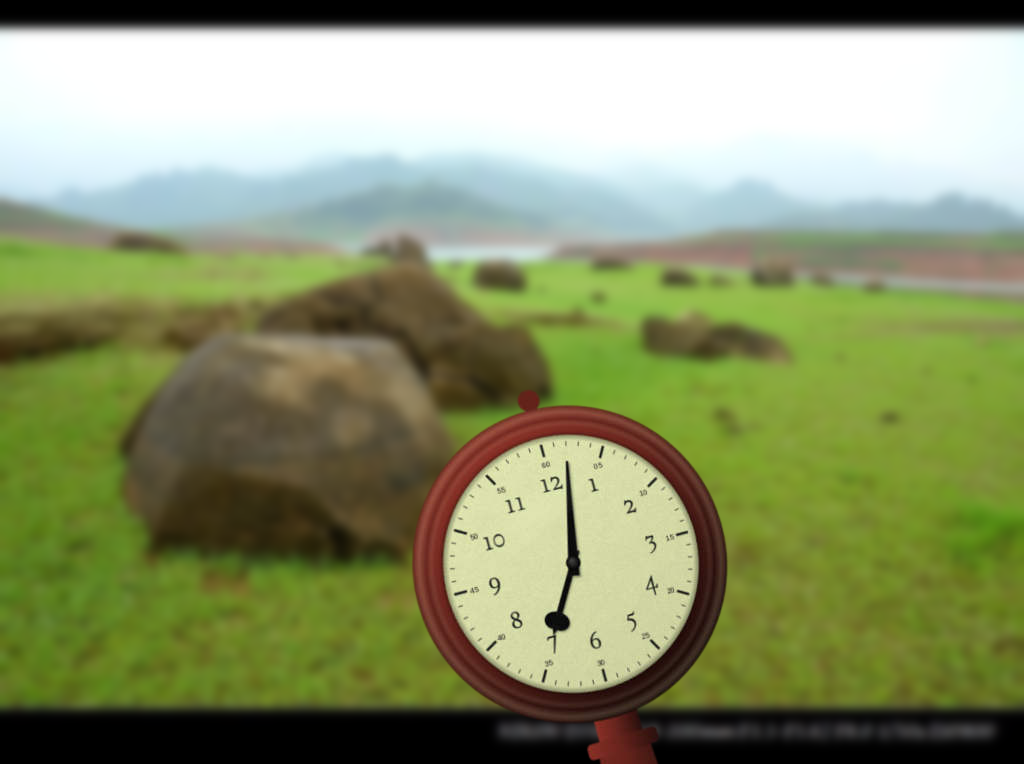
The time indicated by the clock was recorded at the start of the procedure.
7:02
